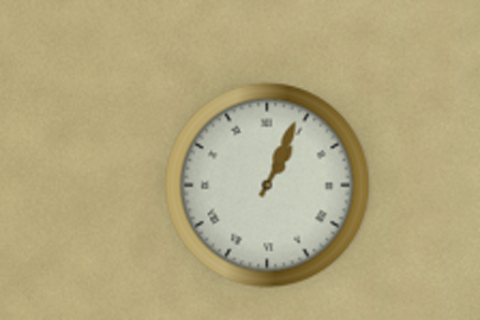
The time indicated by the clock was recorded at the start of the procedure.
1:04
